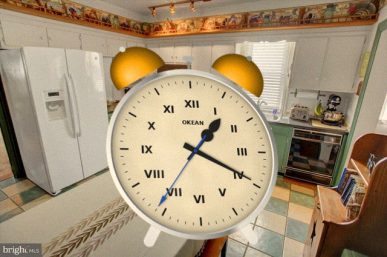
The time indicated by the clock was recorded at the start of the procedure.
1:19:36
